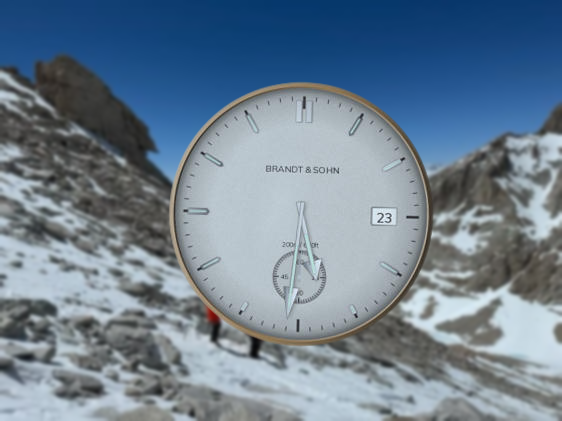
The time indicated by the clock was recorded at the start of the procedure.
5:31
